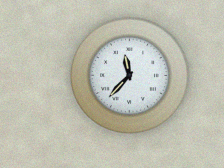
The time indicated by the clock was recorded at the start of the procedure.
11:37
